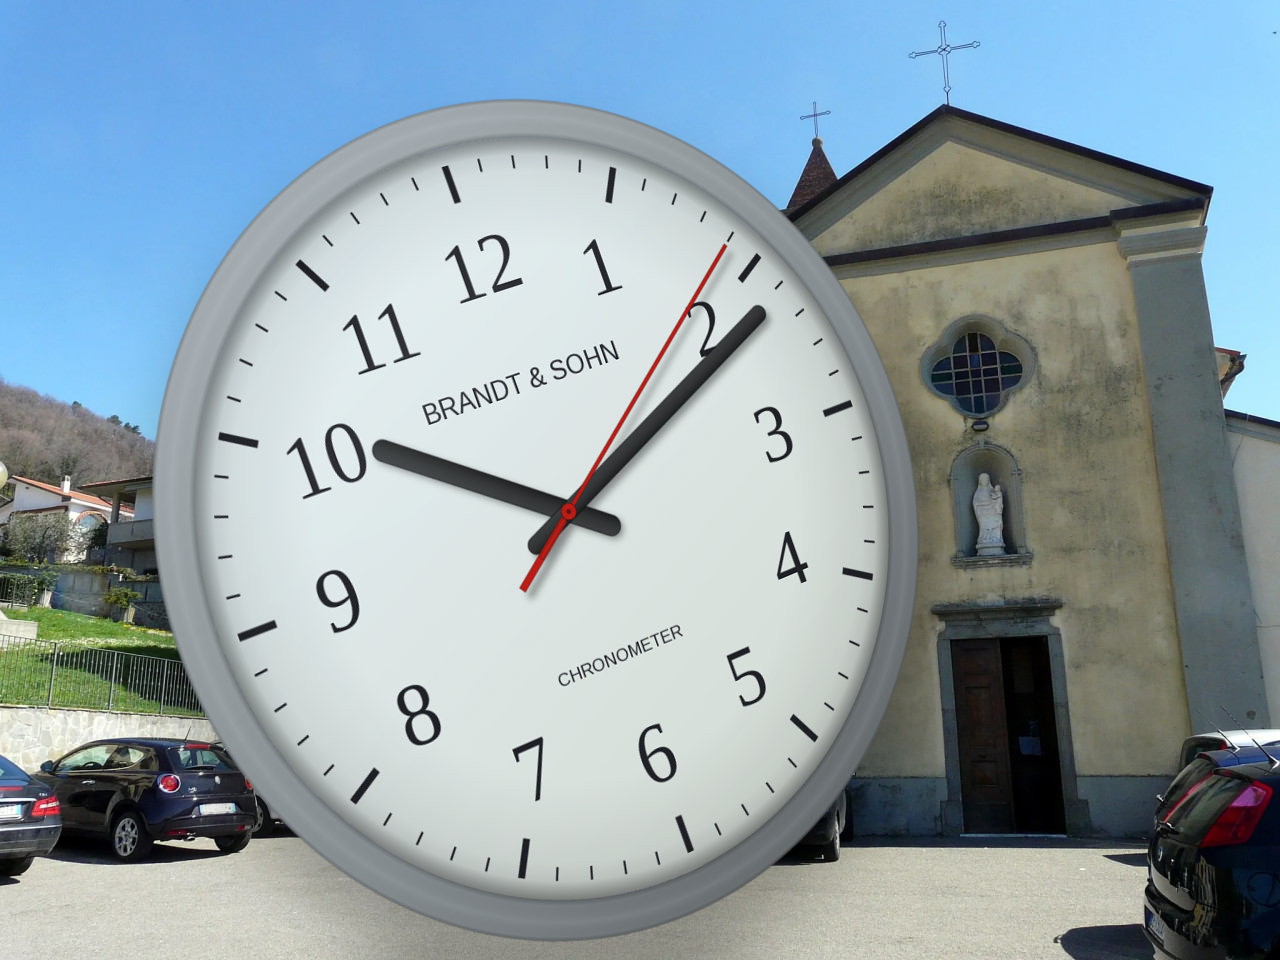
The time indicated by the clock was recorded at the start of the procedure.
10:11:09
